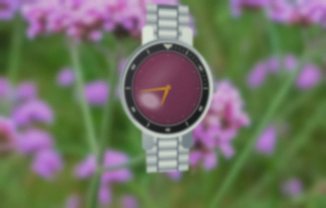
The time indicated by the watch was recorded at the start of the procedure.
6:44
